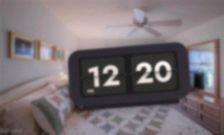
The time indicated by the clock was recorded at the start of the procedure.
12:20
